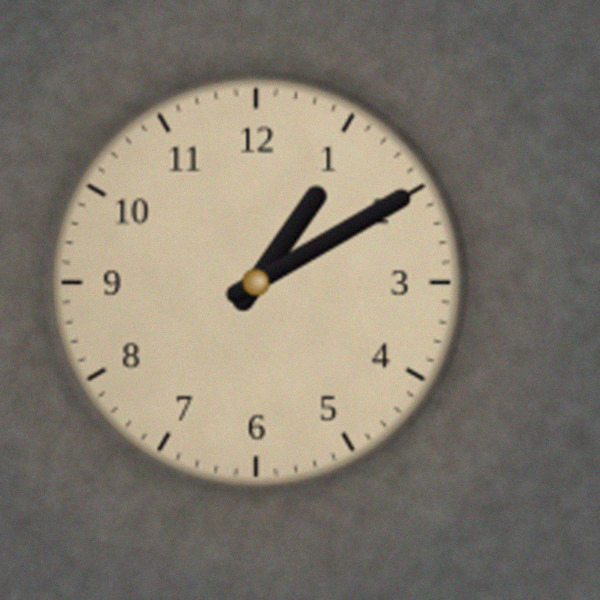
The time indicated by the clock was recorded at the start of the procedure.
1:10
